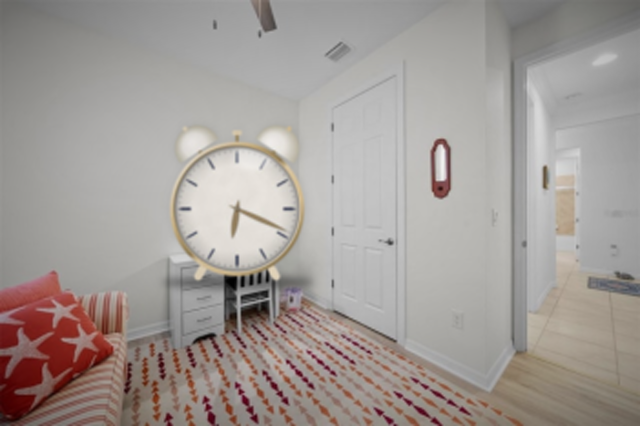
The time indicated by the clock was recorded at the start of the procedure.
6:19
